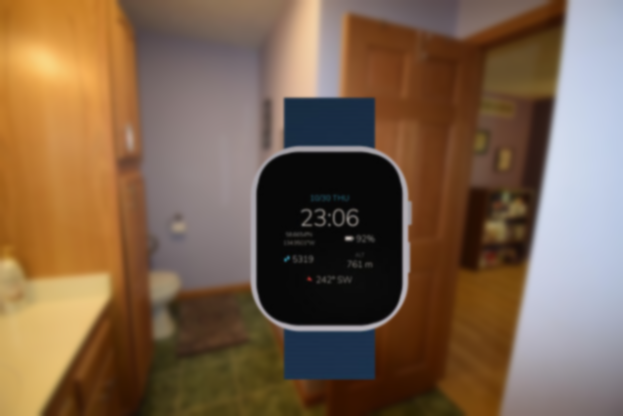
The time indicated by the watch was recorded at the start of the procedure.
23:06
